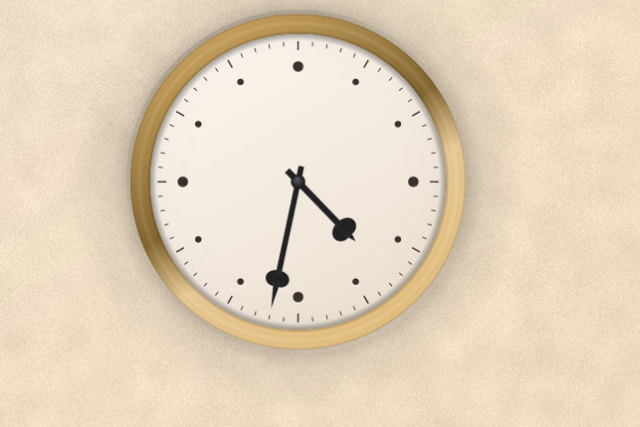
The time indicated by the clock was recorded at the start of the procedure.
4:32
